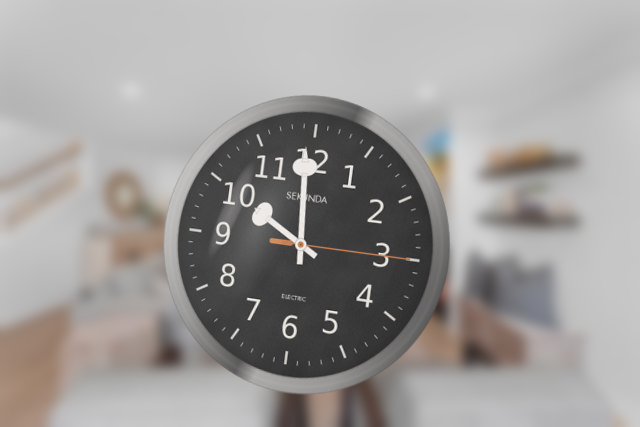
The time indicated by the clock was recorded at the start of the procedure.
9:59:15
